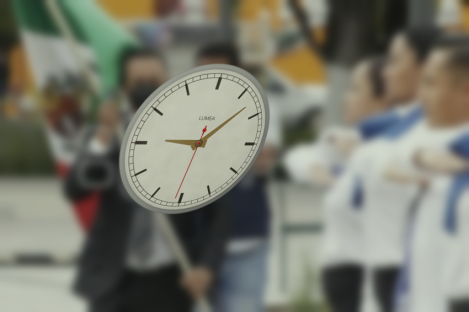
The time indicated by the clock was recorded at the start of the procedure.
9:07:31
